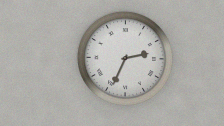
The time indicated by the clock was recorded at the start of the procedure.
2:34
